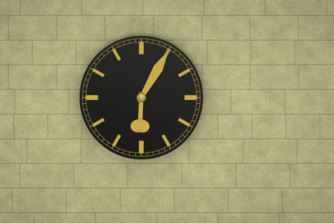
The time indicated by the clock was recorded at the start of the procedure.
6:05
